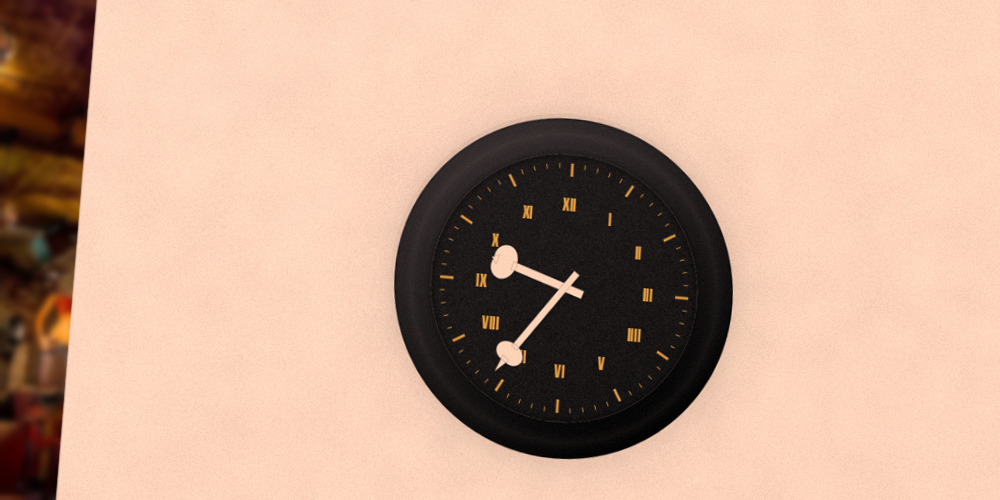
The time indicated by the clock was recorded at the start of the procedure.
9:36
